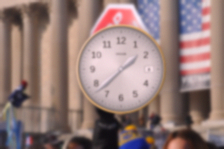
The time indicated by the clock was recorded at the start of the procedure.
1:38
